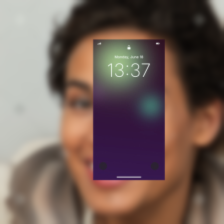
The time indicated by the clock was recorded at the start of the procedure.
13:37
